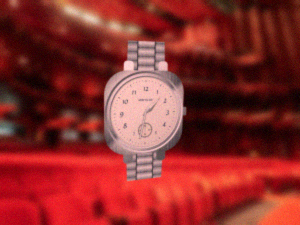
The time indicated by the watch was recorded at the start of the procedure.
1:32
